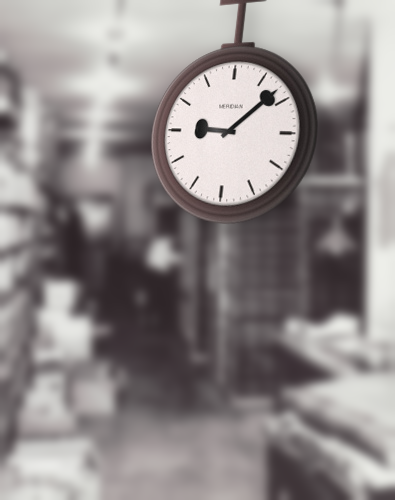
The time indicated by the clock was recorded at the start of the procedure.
9:08
